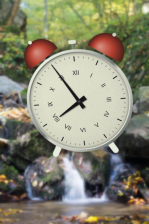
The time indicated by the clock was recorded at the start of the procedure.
7:55
